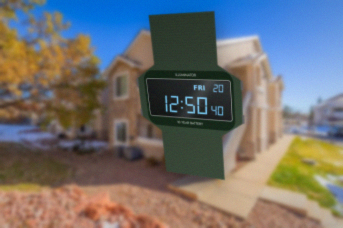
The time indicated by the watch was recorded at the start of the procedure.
12:50
